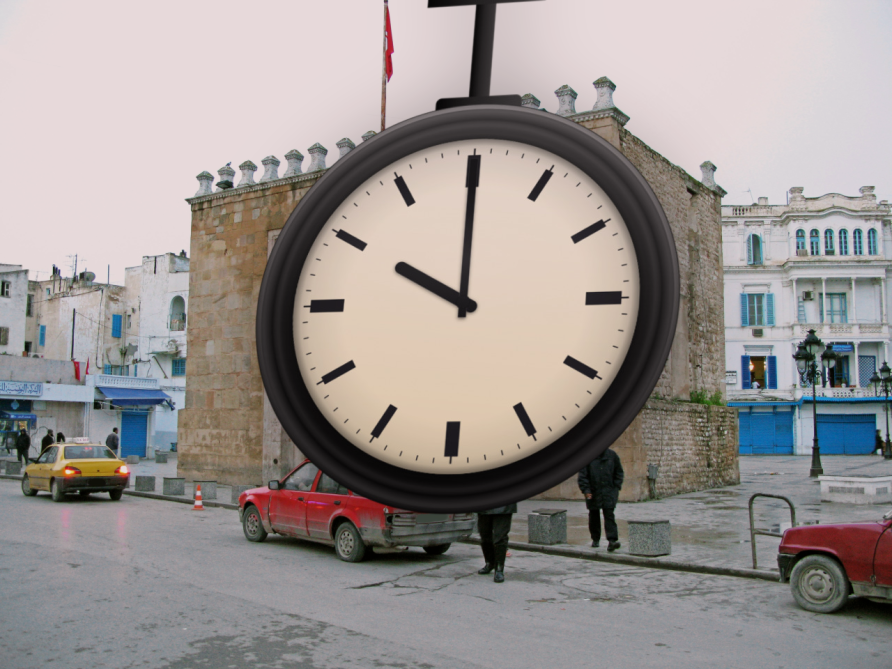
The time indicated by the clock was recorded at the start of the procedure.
10:00
